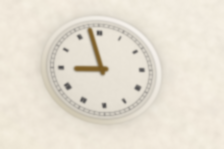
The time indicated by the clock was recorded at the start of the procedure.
8:58
